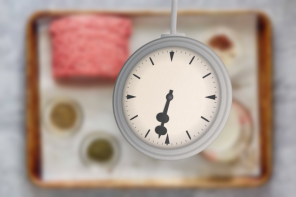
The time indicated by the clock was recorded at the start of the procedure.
6:32
